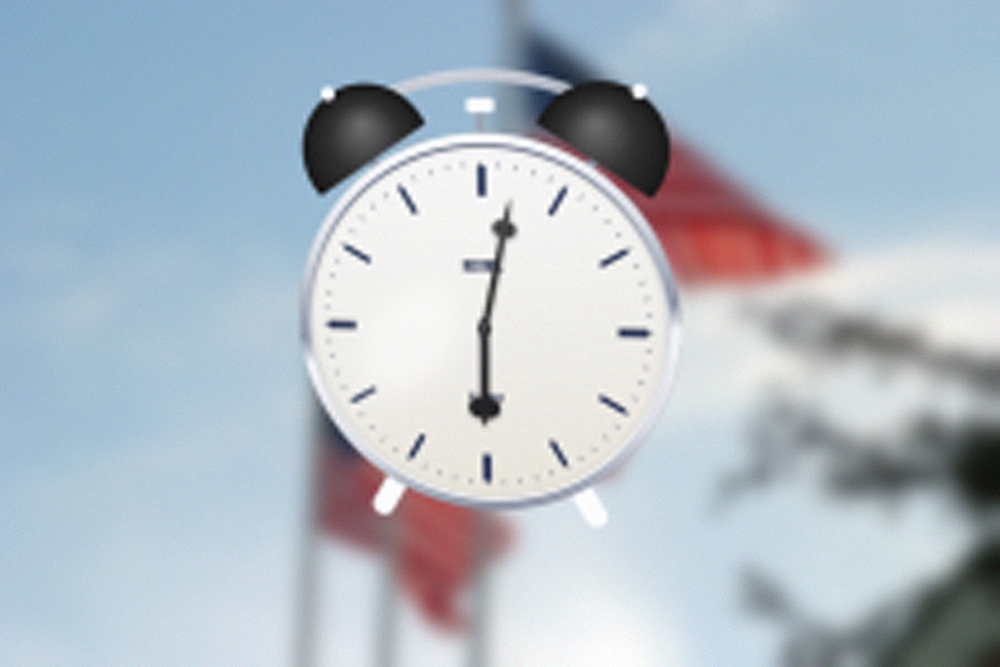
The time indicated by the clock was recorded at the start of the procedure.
6:02
